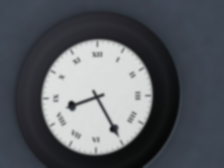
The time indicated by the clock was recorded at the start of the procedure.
8:25
